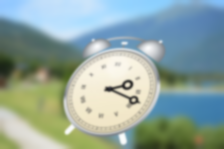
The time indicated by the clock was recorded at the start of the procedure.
2:18
